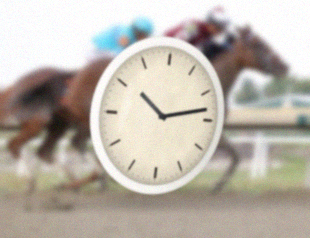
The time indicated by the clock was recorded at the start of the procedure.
10:13
